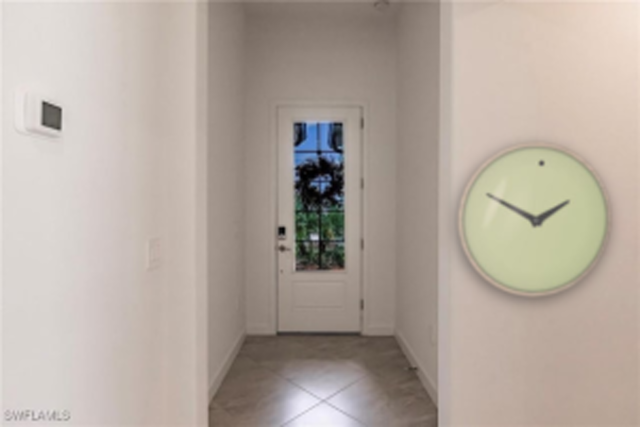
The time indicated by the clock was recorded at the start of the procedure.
1:49
